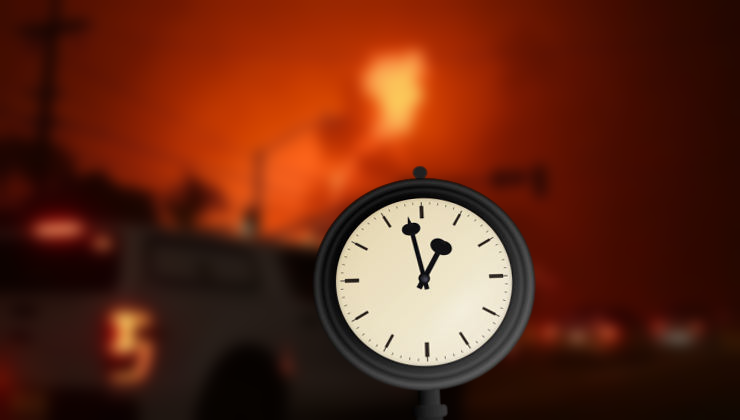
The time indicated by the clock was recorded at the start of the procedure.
12:58
